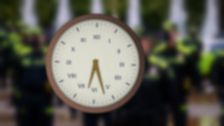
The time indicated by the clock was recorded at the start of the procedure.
6:27
